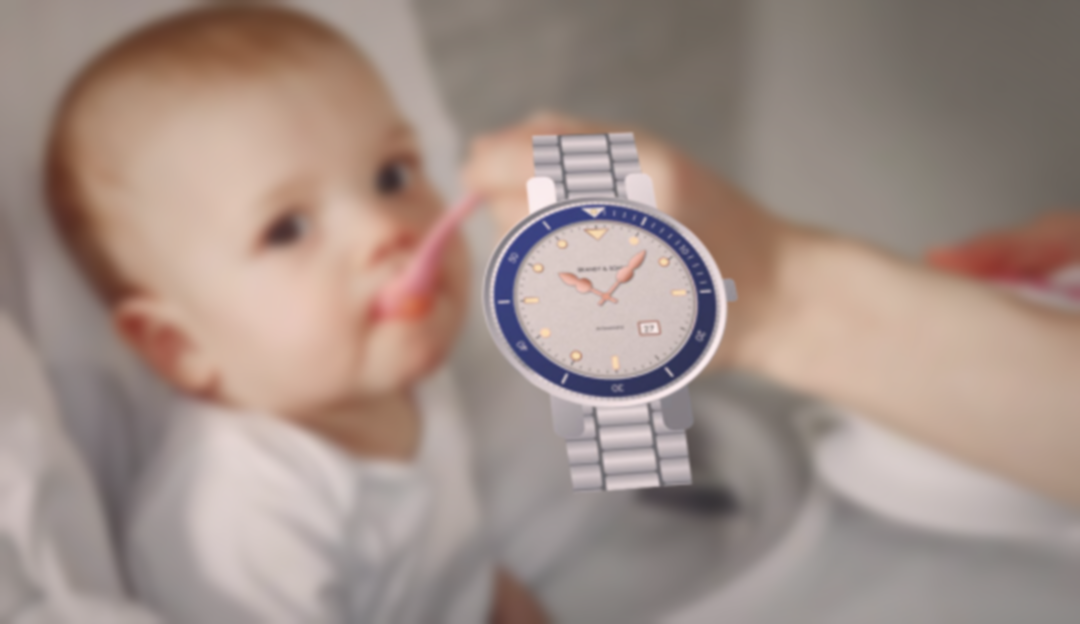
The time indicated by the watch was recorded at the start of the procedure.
10:07
